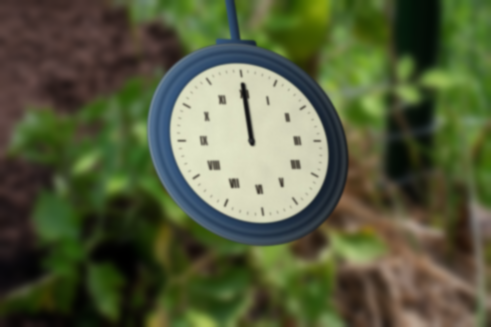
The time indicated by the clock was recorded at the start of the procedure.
12:00
